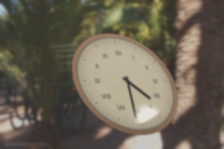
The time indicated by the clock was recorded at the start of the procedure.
4:31
